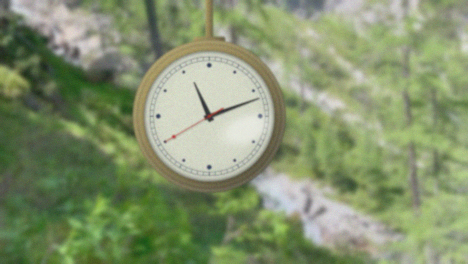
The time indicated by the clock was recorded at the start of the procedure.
11:11:40
